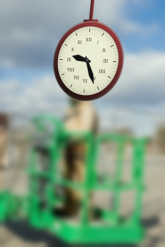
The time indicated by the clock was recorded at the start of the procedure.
9:26
